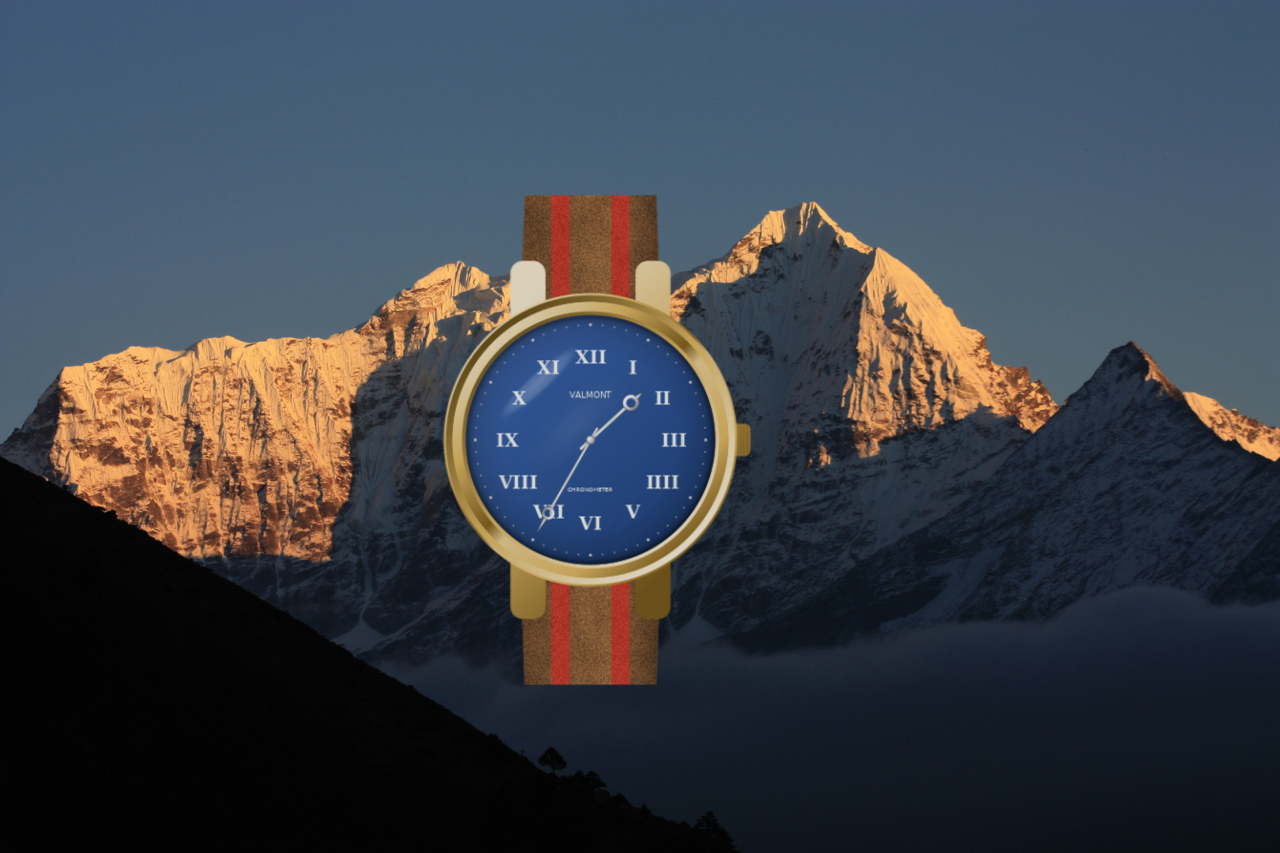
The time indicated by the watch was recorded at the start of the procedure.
1:35
